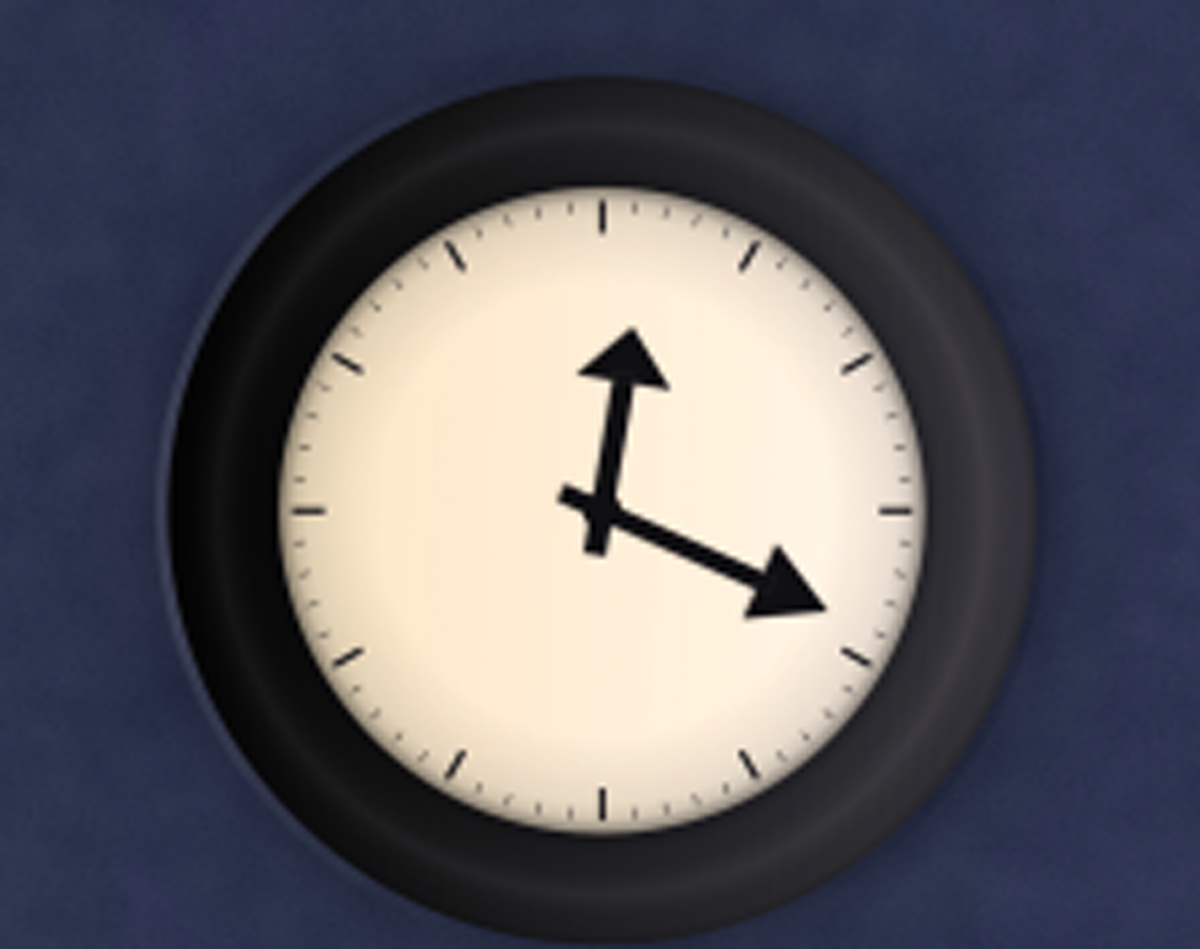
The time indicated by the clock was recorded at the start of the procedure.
12:19
